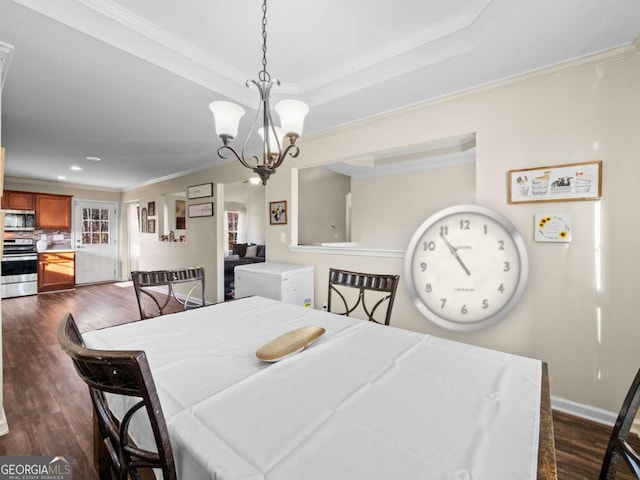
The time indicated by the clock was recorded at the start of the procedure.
10:54
